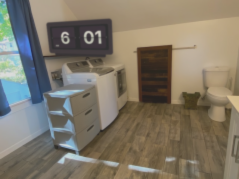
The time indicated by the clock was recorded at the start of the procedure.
6:01
